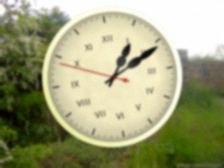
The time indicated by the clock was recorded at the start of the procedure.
1:10:49
